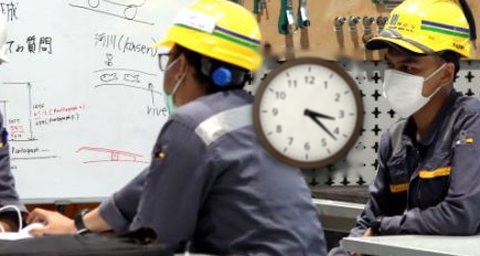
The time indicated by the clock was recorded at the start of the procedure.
3:22
